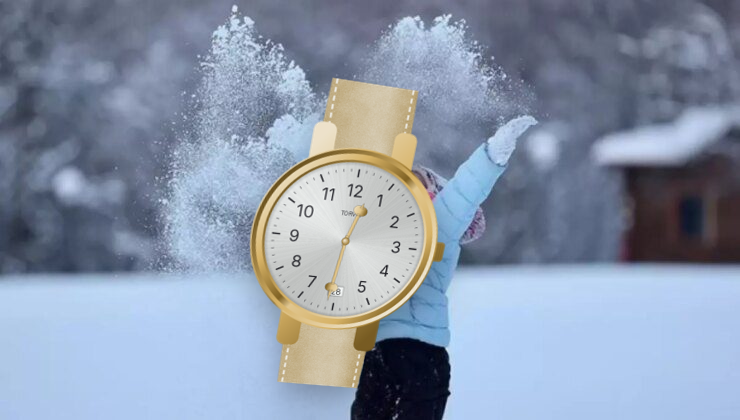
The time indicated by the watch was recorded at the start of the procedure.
12:31
